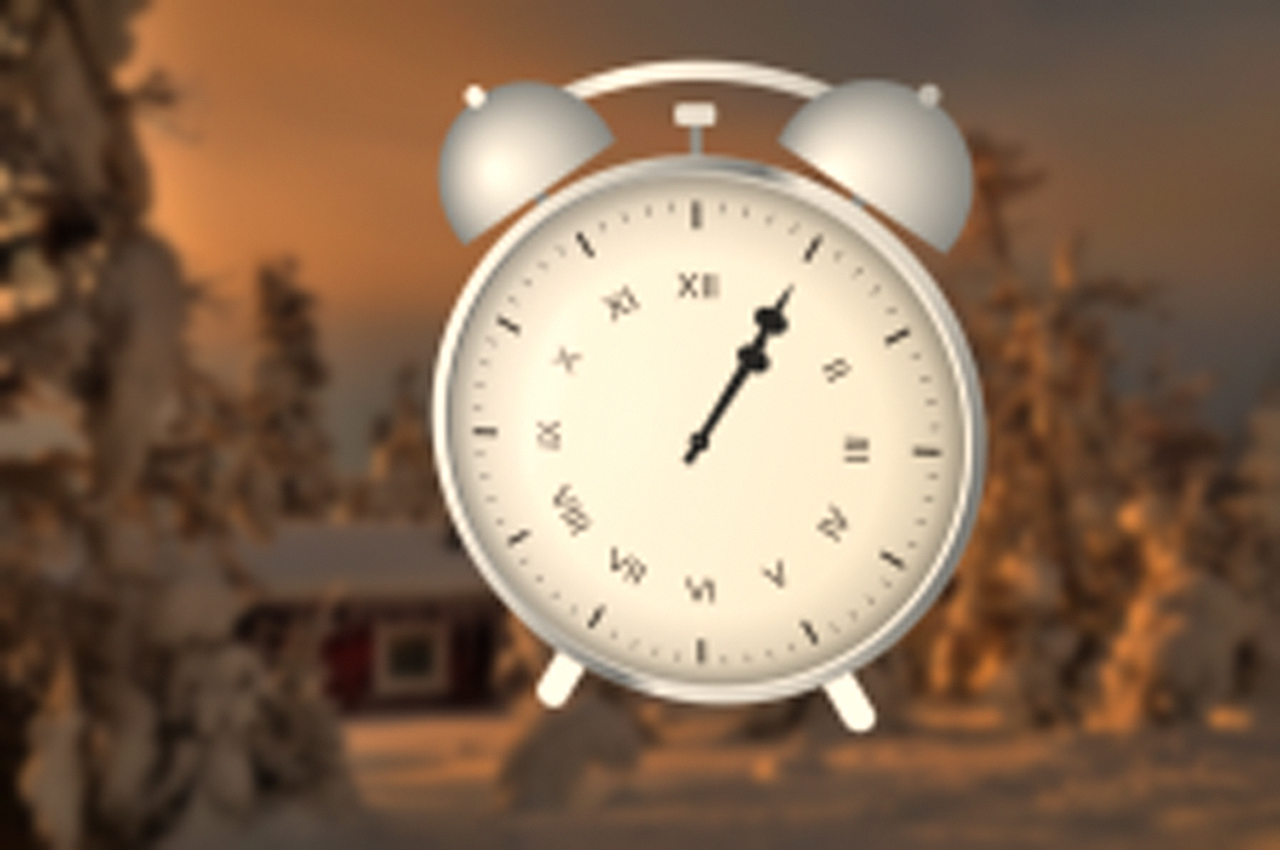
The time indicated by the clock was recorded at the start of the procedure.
1:05
